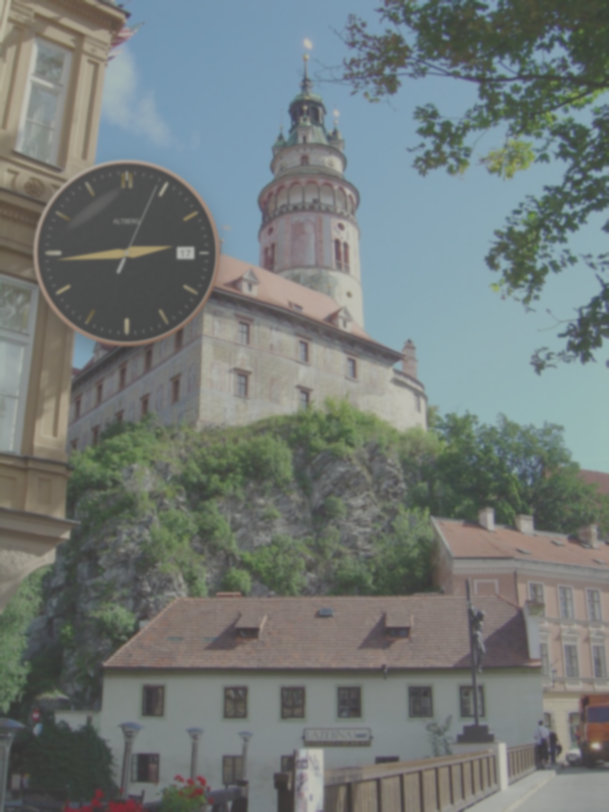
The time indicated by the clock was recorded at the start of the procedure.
2:44:04
